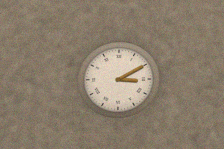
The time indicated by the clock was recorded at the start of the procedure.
3:10
